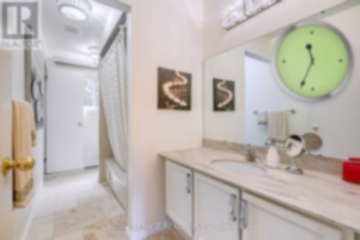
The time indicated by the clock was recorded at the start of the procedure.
11:34
